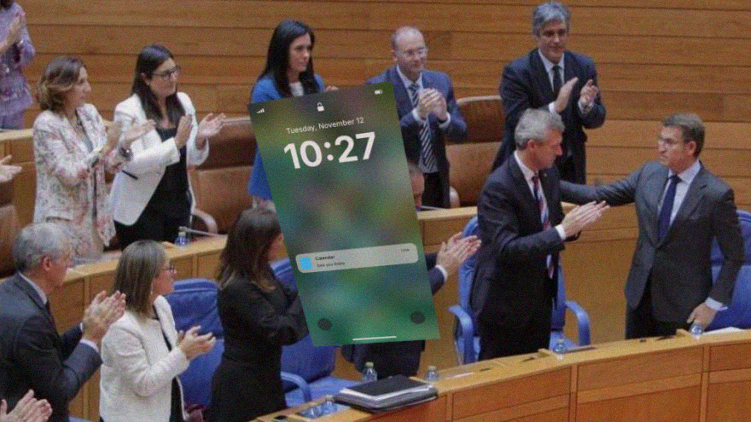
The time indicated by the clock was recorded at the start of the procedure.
10:27
